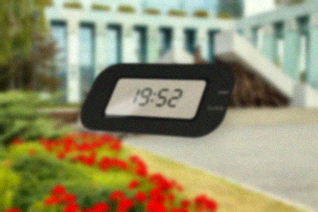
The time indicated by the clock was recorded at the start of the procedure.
19:52
